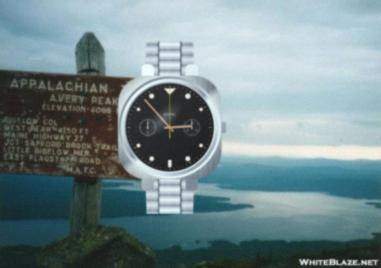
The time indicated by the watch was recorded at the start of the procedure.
2:53
